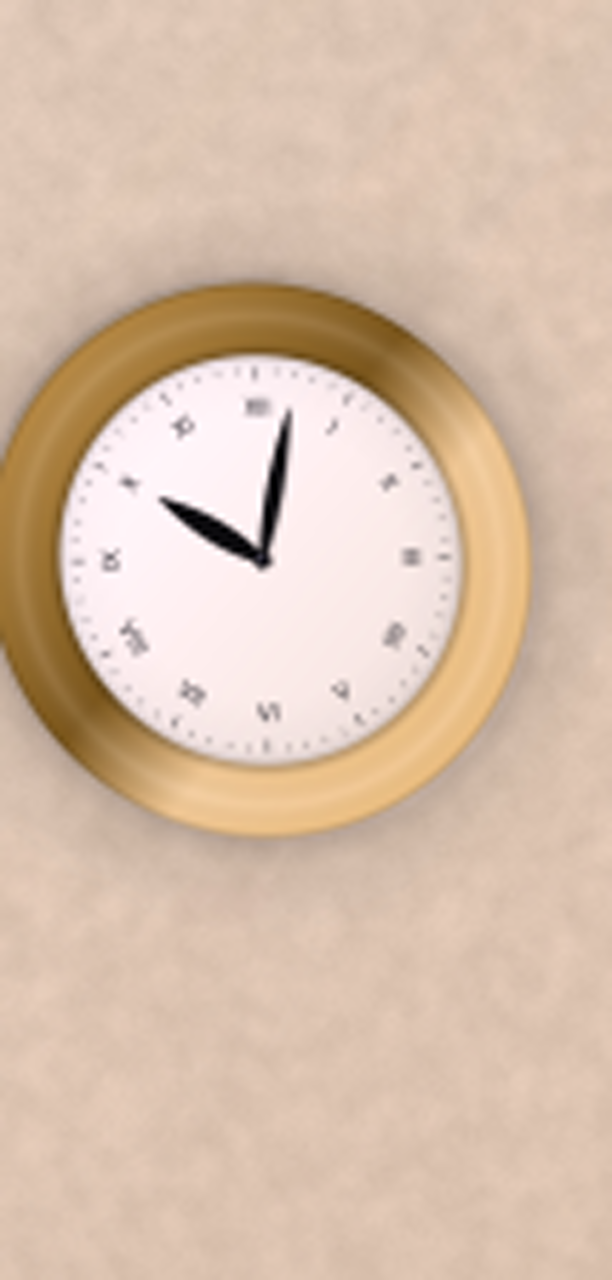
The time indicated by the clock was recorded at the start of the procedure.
10:02
